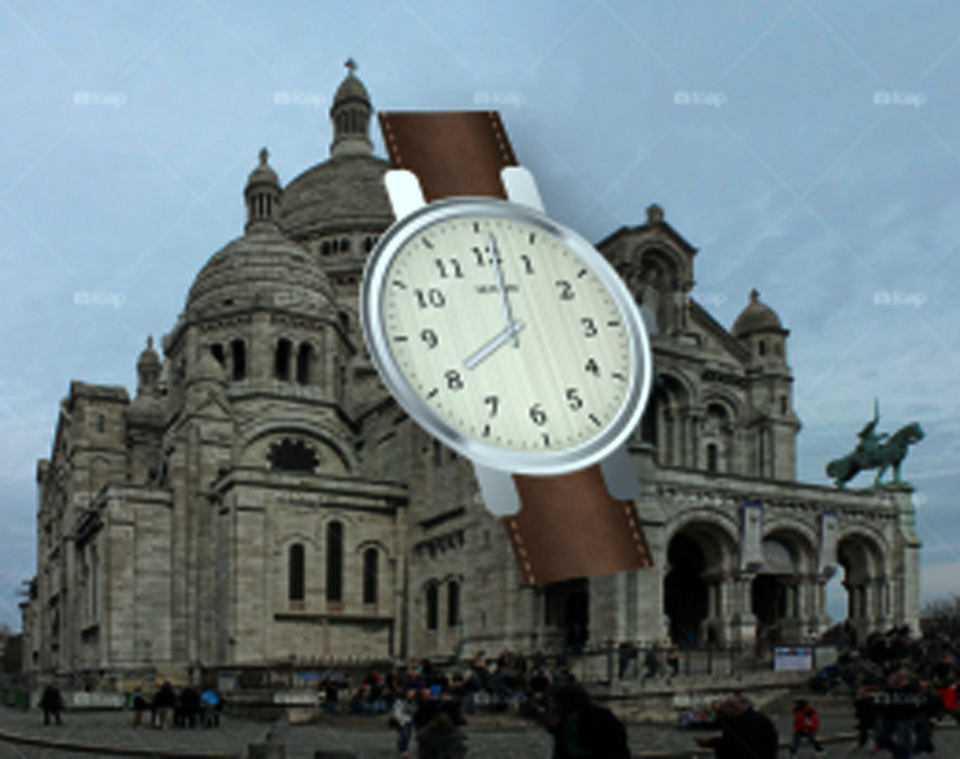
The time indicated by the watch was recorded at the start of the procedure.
8:01
